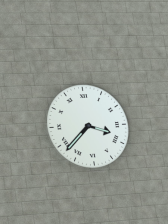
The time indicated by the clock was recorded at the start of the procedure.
3:38
